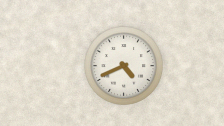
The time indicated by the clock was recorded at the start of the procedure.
4:41
